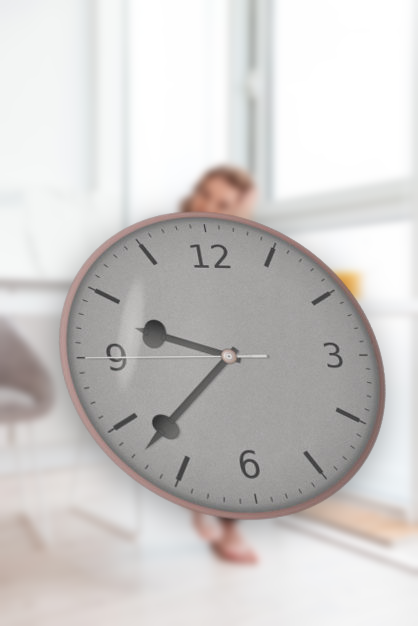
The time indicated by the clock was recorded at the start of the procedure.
9:37:45
